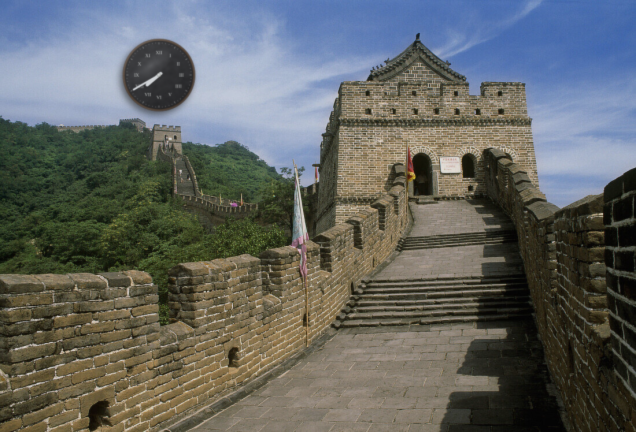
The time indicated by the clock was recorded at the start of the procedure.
7:40
